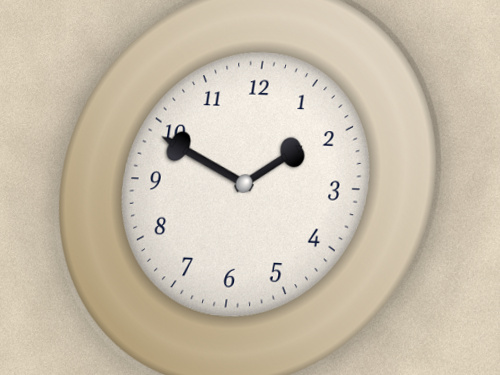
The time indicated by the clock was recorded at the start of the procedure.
1:49
